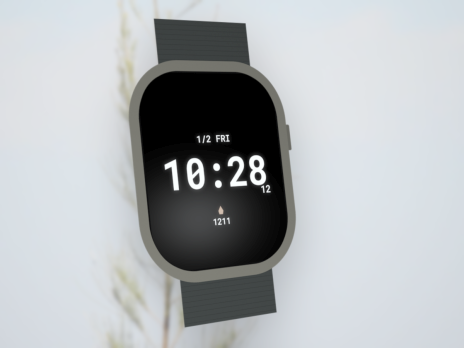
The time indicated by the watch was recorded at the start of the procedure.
10:28:12
